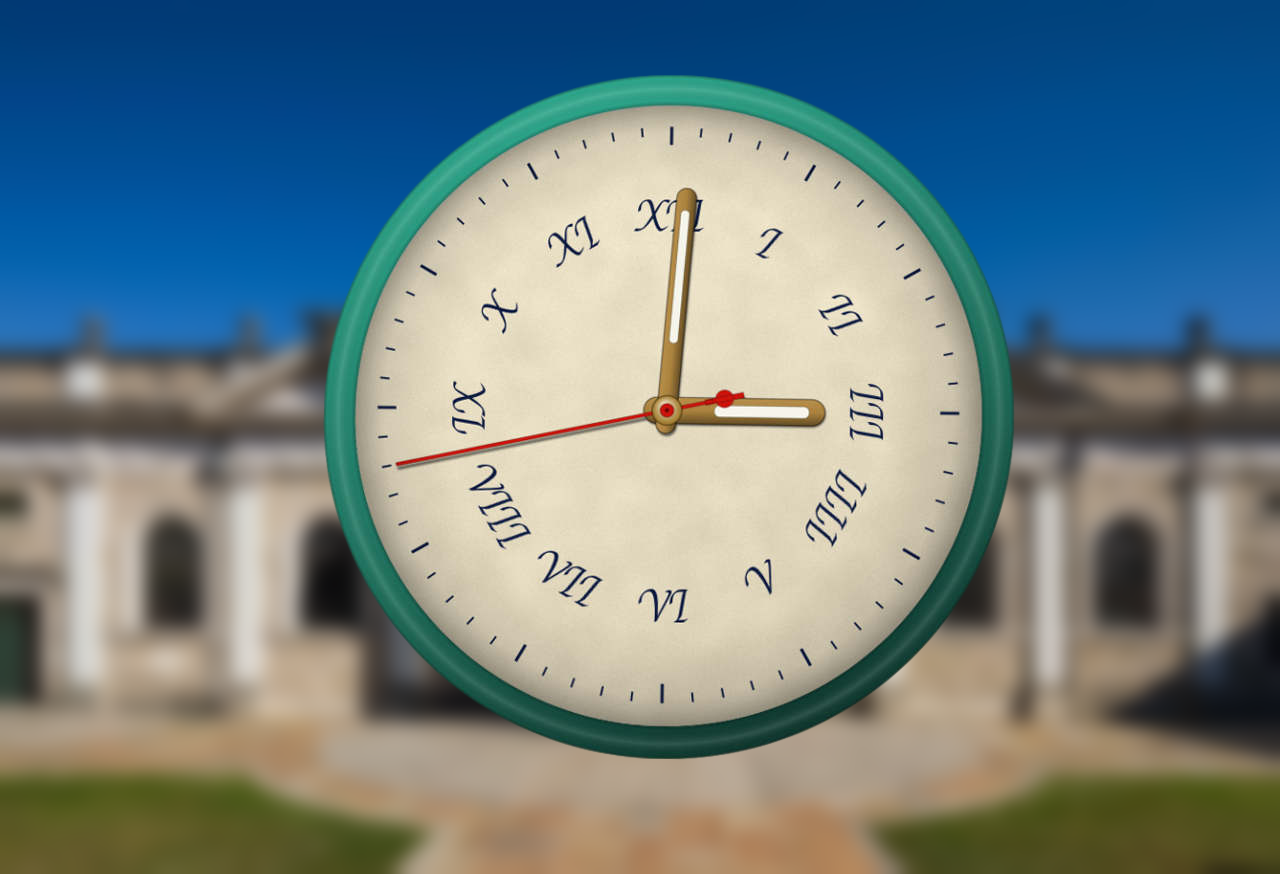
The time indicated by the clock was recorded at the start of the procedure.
3:00:43
